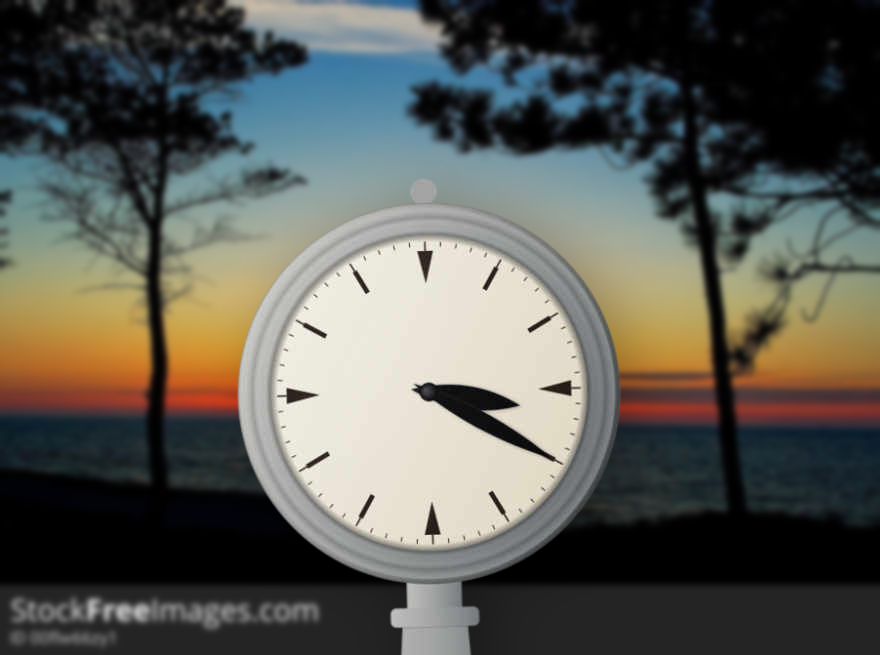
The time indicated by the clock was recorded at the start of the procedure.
3:20
